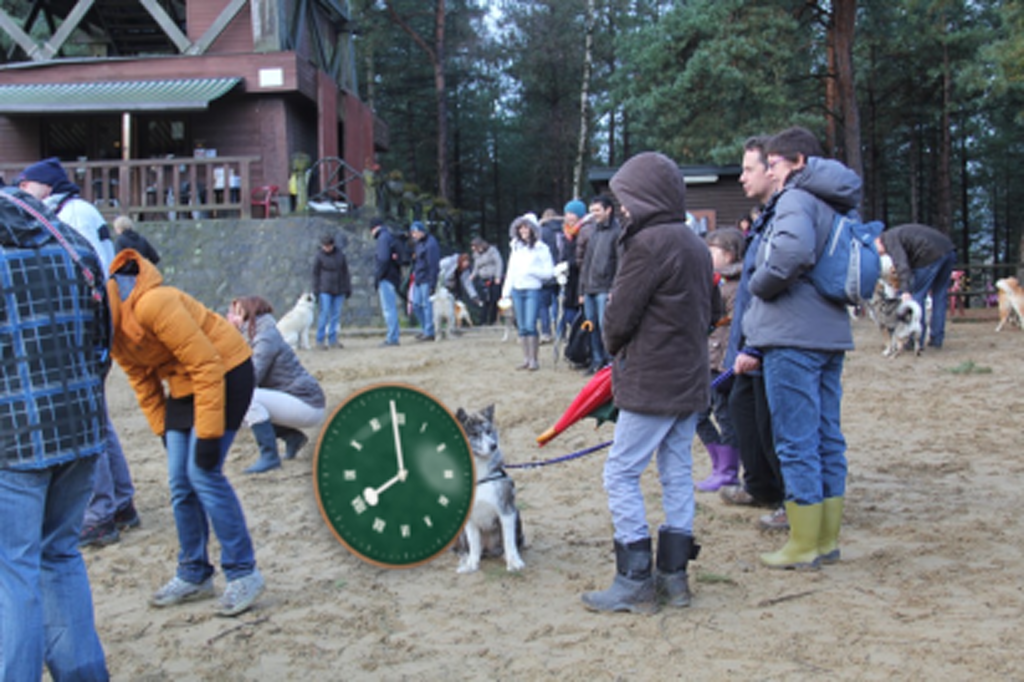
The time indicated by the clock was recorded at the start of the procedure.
7:59
